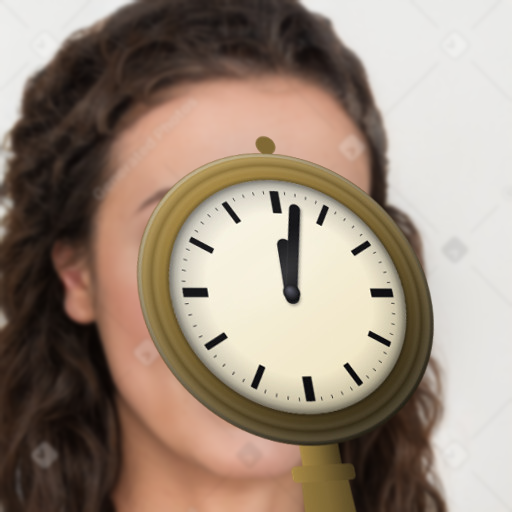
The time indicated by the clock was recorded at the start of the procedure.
12:02
